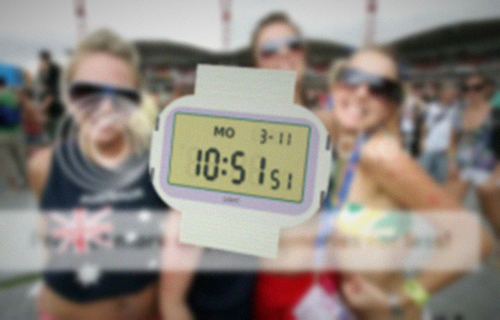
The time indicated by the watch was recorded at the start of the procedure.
10:51:51
